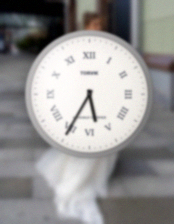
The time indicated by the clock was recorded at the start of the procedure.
5:35
